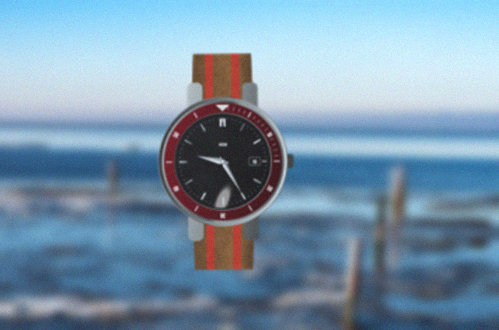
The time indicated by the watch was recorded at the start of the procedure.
9:25
